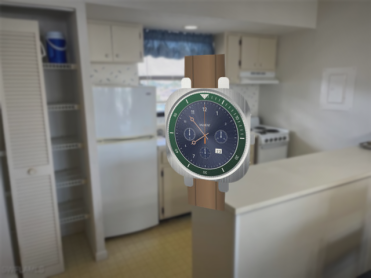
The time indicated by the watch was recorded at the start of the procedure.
7:53
